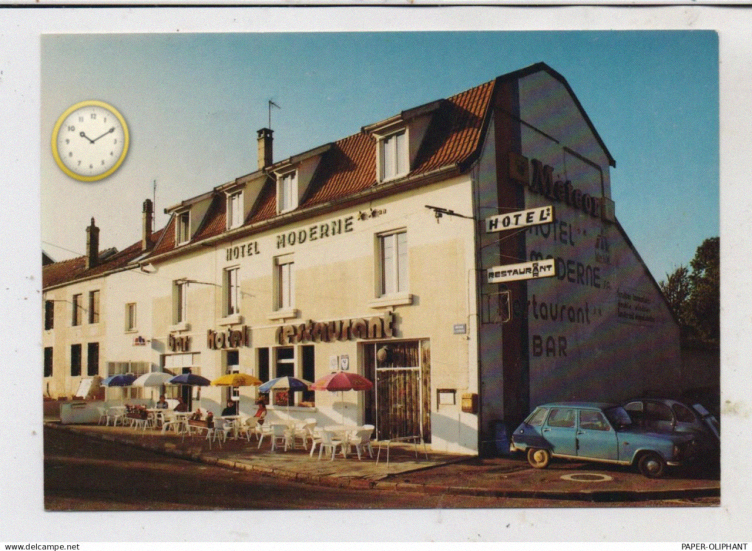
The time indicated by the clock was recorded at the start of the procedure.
10:10
